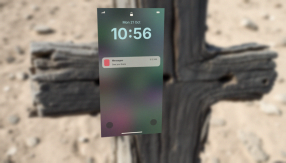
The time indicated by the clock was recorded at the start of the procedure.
10:56
